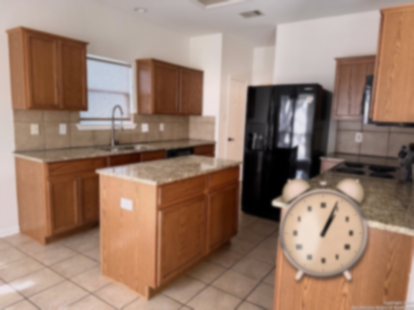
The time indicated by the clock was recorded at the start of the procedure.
1:04
